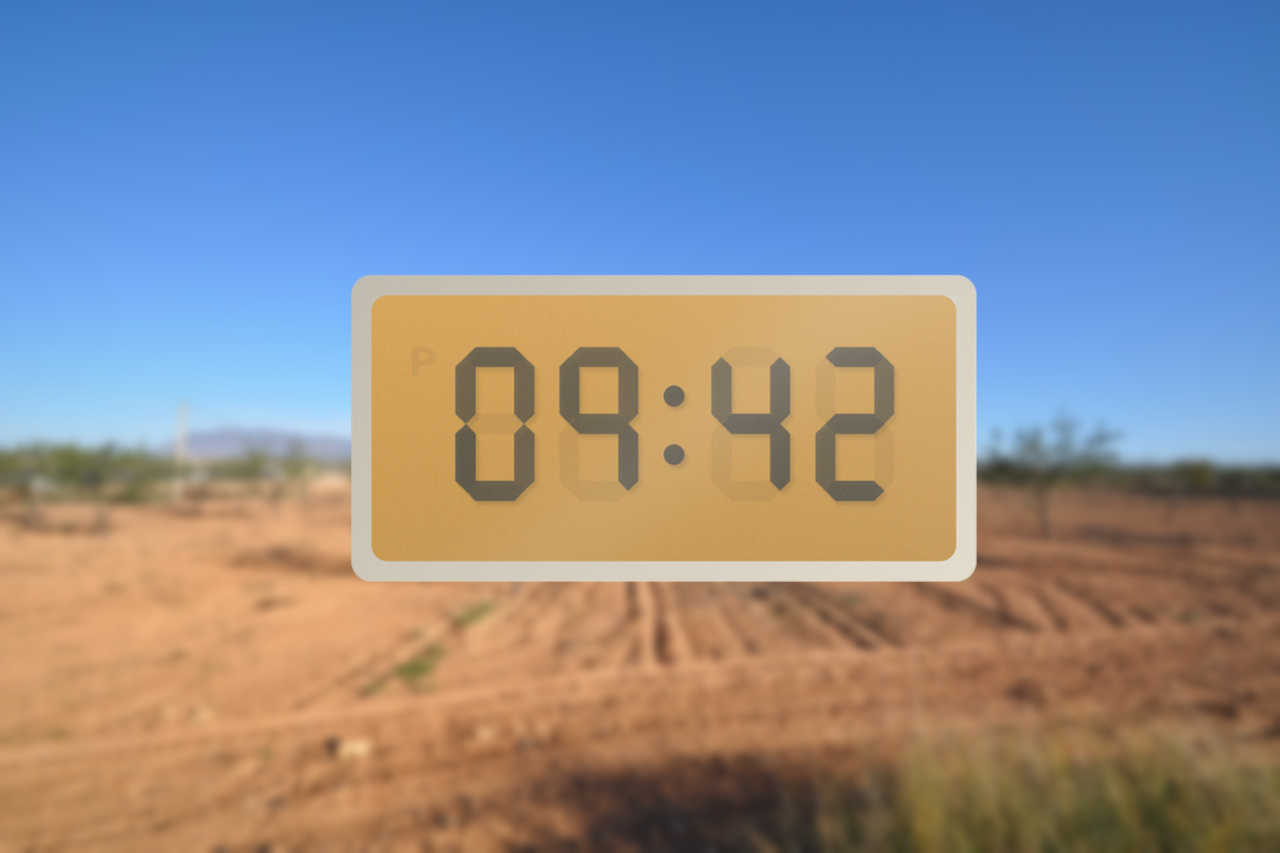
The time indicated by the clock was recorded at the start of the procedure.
9:42
